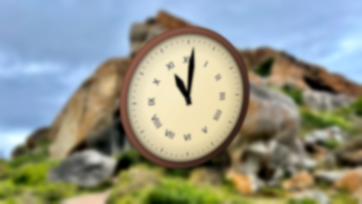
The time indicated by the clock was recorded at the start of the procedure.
11:01
